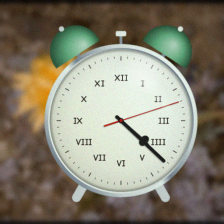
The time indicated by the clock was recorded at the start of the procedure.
4:22:12
